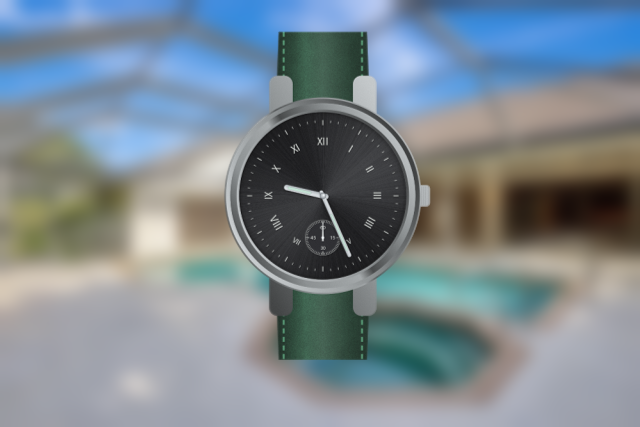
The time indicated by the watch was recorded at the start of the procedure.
9:26
